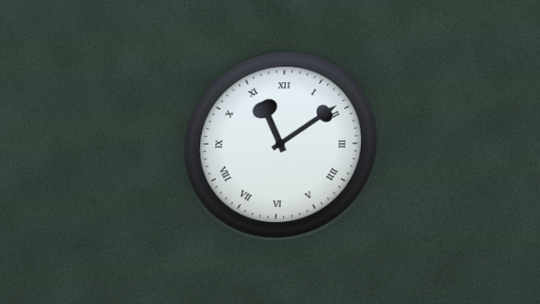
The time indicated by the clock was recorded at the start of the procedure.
11:09
